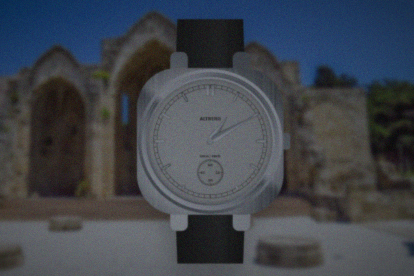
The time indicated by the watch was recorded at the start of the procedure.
1:10
